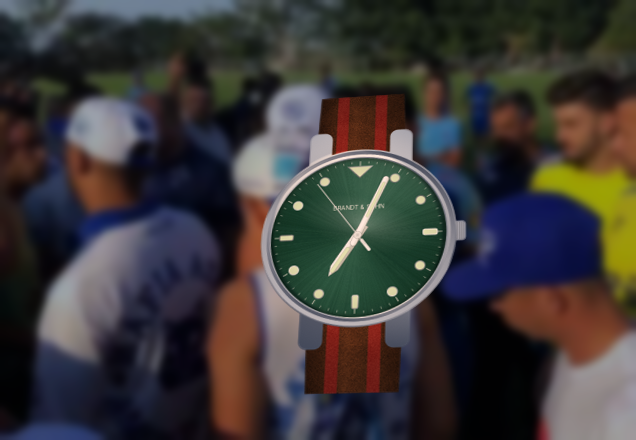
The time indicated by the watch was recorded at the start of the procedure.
7:03:54
